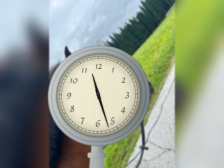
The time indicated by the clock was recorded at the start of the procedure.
11:27
